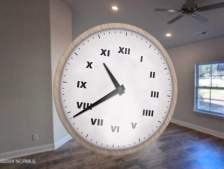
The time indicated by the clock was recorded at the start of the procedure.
10:39
